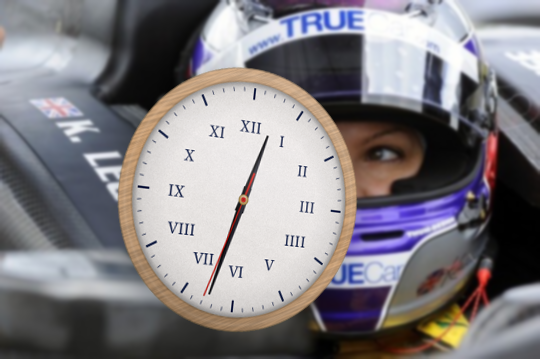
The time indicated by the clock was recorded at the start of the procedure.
12:32:33
